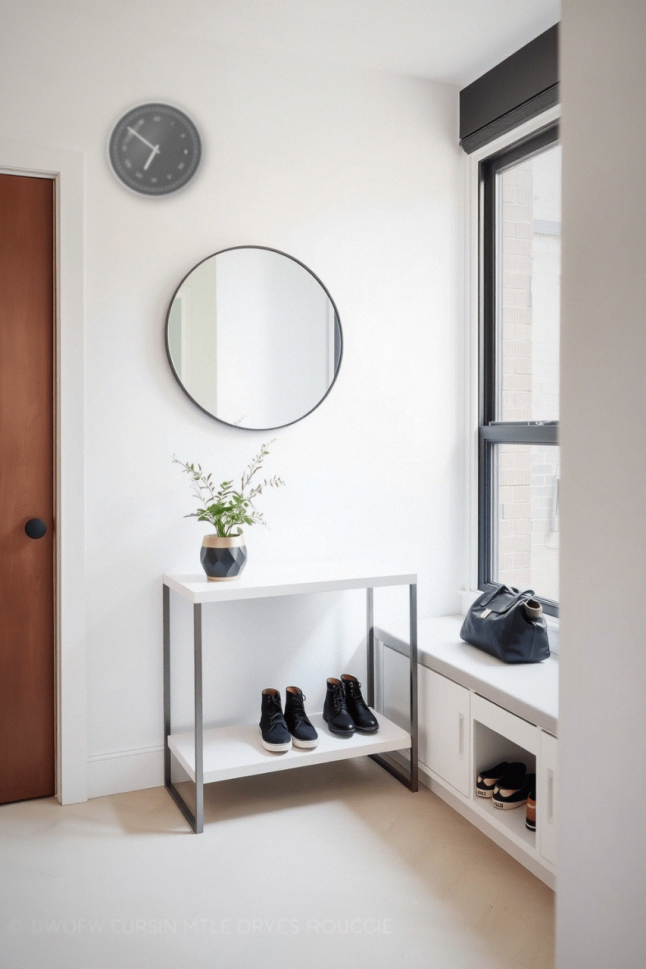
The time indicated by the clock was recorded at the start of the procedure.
6:51
